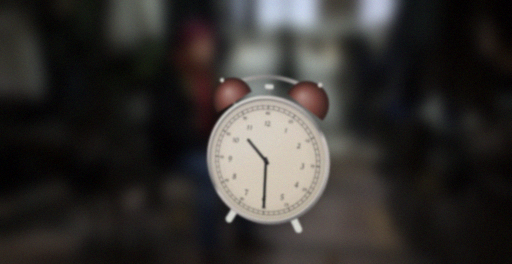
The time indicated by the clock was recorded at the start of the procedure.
10:30
